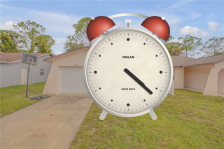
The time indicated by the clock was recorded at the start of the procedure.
4:22
